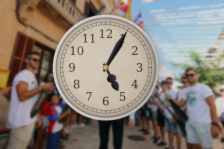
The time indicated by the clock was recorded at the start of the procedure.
5:05
